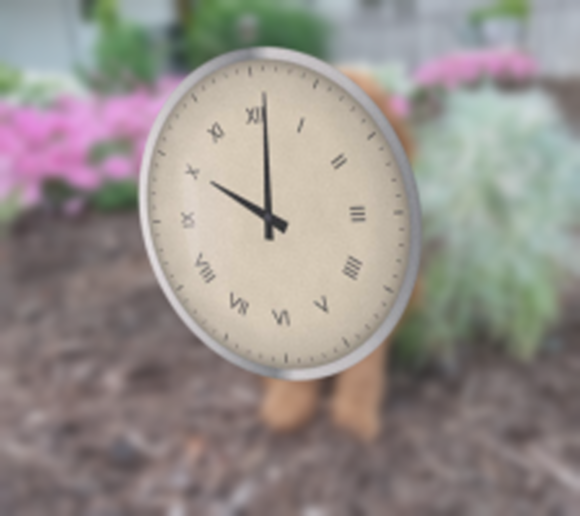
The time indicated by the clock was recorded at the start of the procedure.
10:01
